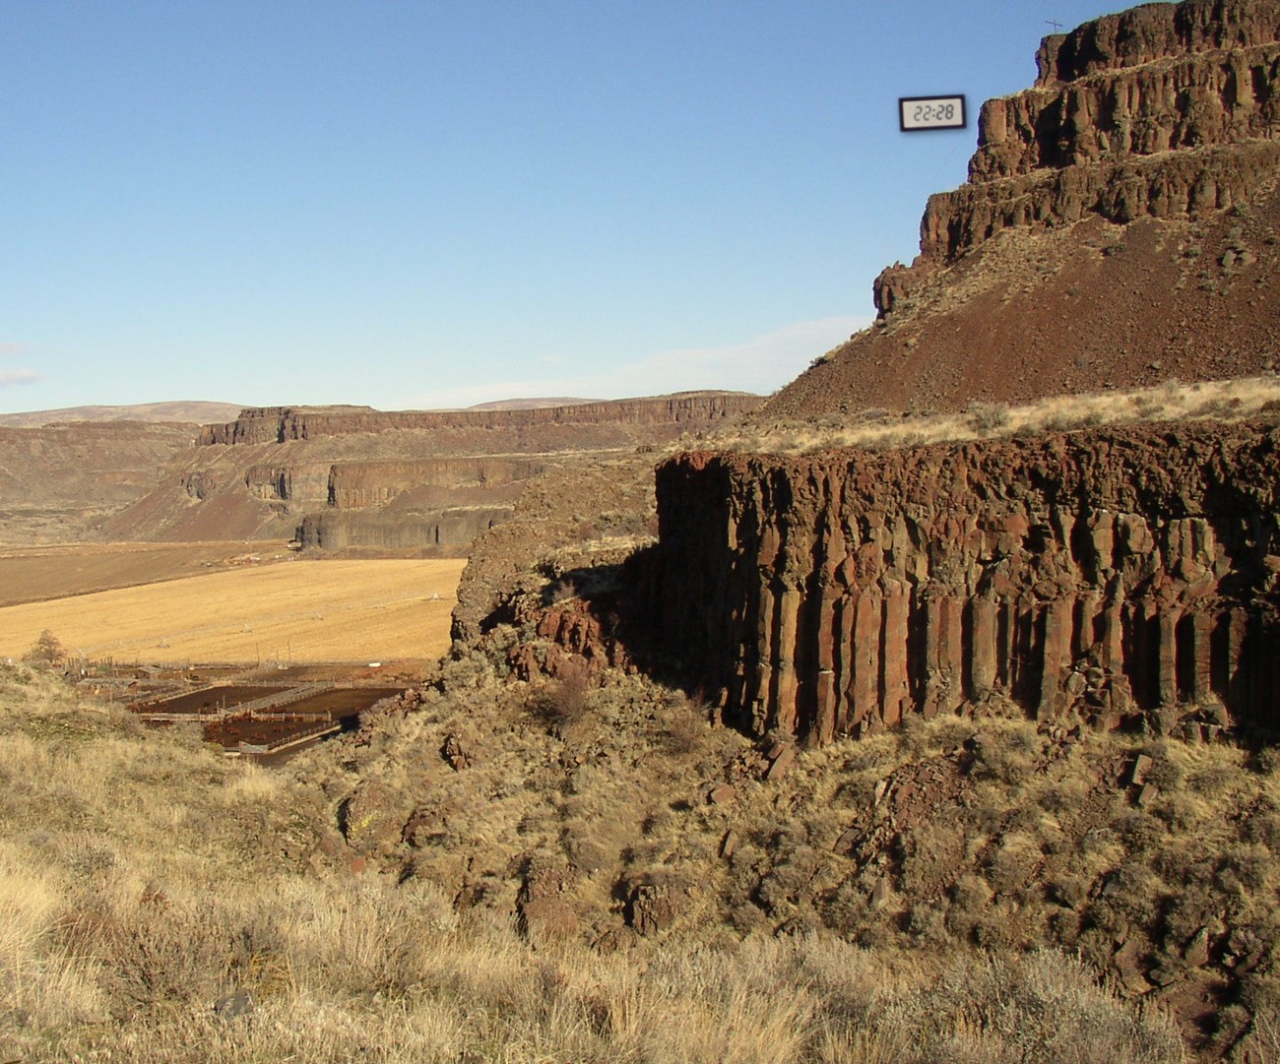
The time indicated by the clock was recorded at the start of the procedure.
22:28
